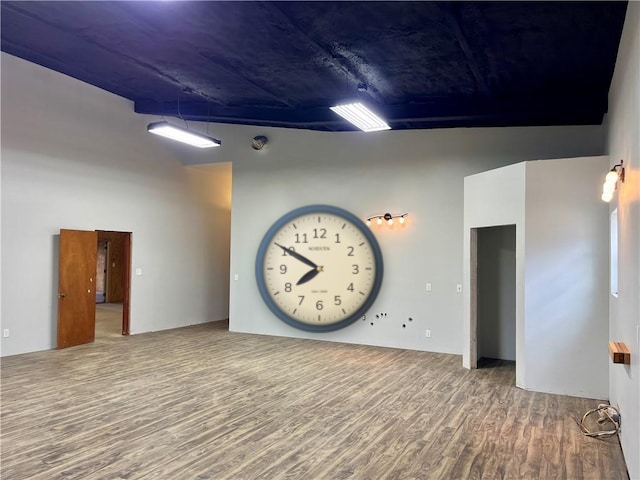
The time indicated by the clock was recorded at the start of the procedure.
7:50
